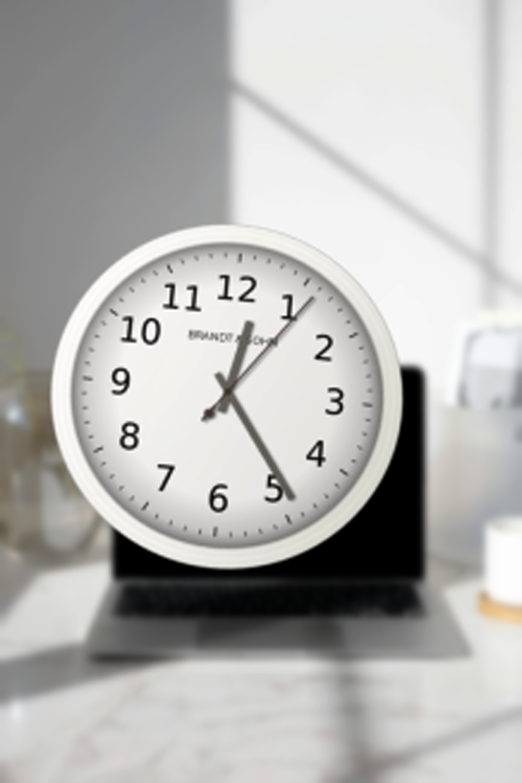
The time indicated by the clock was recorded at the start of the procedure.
12:24:06
